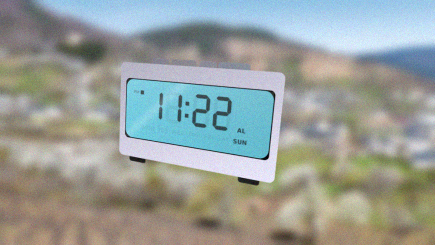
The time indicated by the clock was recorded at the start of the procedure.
11:22
